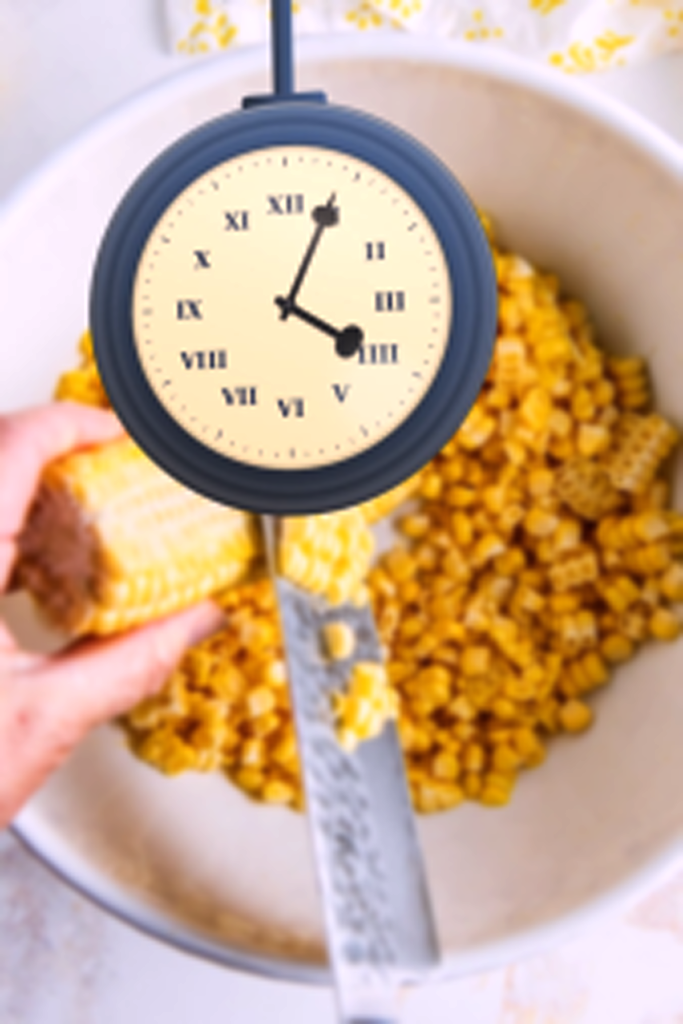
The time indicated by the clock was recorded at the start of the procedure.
4:04
